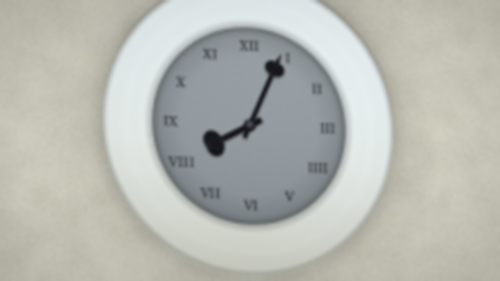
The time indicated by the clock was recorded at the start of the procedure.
8:04
